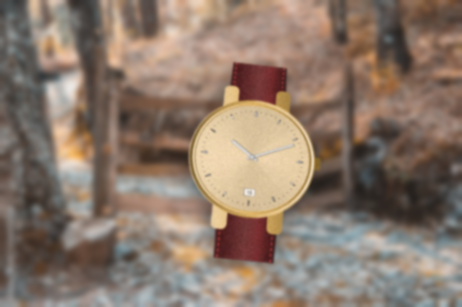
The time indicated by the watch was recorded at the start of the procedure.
10:11
